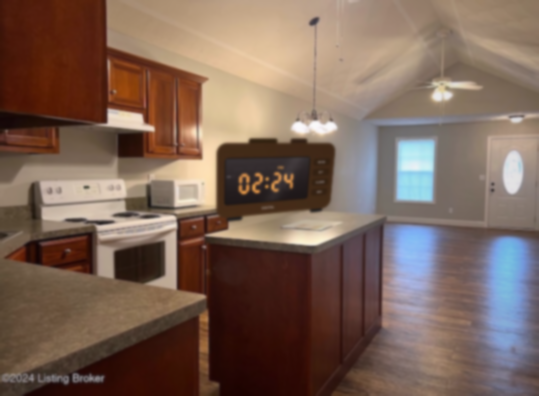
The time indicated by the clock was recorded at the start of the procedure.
2:24
